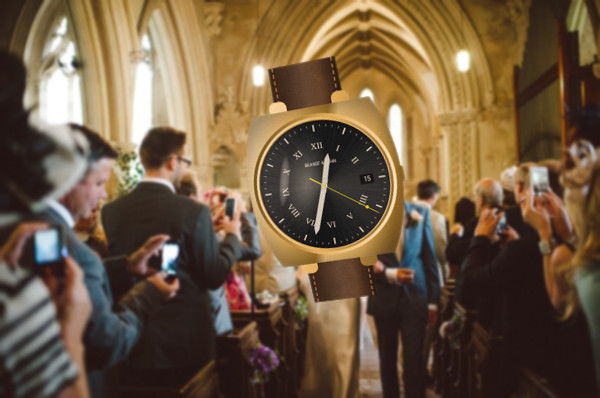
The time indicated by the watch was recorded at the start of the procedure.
12:33:21
